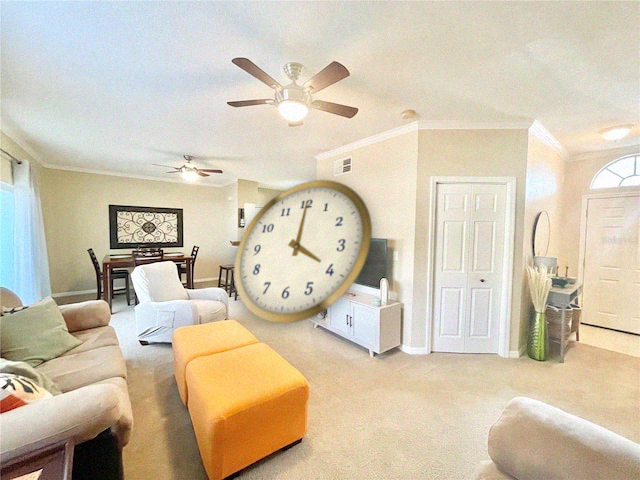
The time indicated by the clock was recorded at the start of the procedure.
4:00
